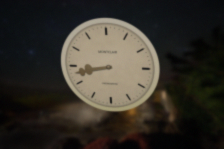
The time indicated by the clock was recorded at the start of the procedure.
8:43
